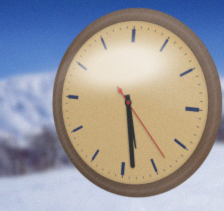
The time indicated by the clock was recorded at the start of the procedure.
5:28:23
